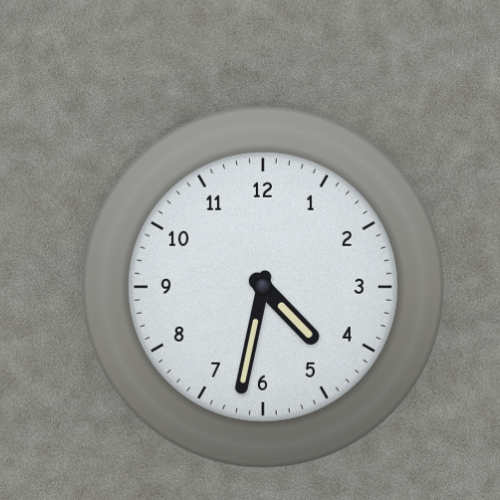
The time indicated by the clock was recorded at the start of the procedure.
4:32
